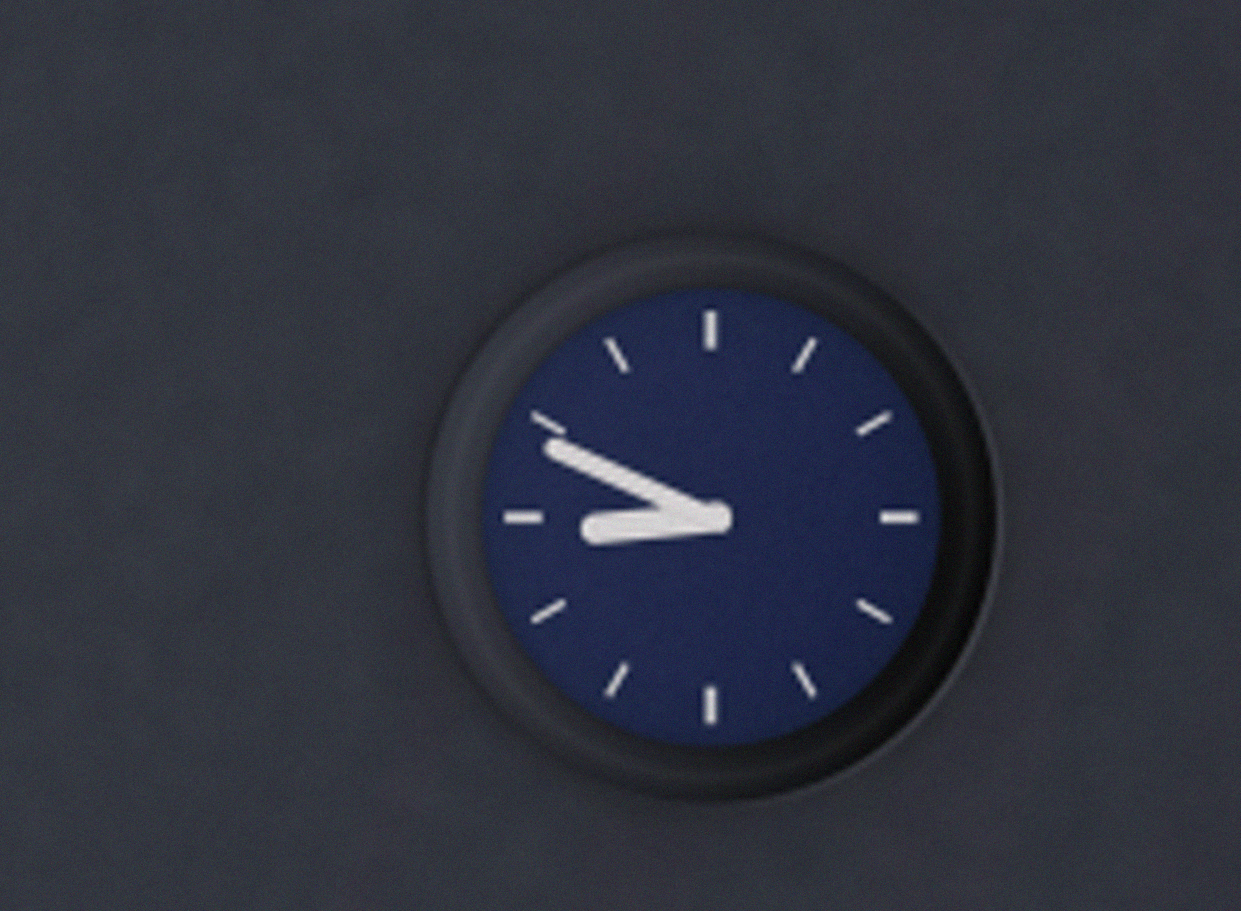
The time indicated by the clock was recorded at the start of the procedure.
8:49
